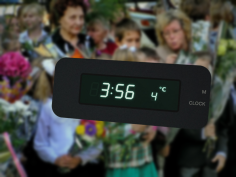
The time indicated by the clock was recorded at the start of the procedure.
3:56
